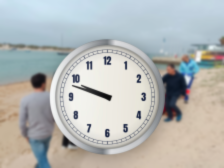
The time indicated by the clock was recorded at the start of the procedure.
9:48
